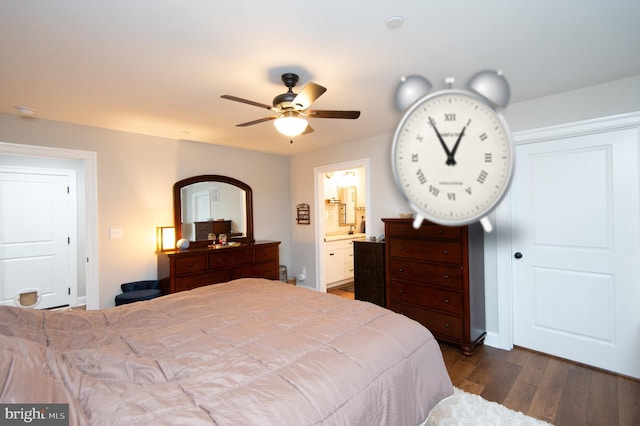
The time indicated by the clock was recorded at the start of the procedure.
12:55
